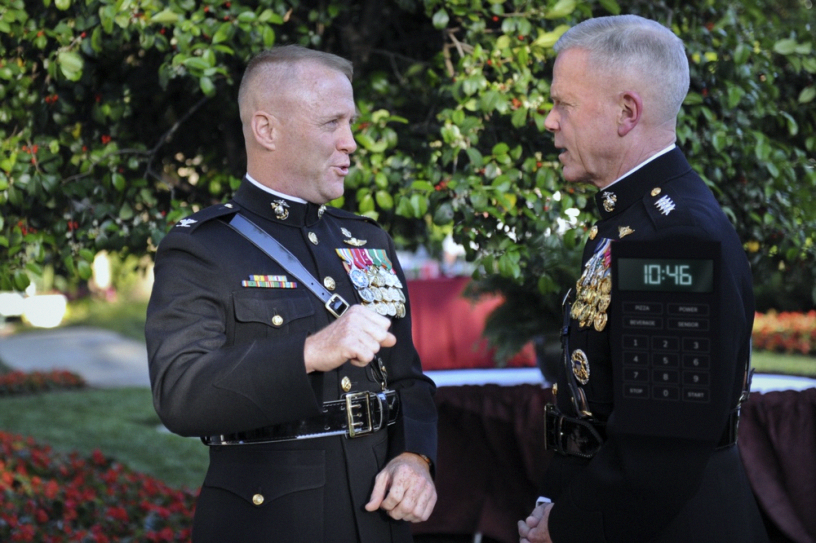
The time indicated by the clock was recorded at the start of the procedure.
10:46
